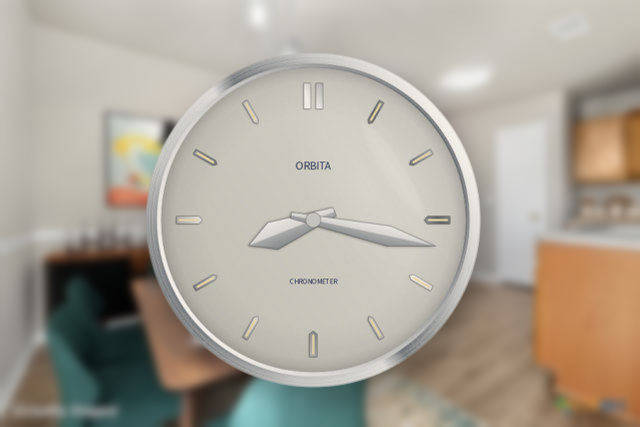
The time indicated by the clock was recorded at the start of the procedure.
8:17
